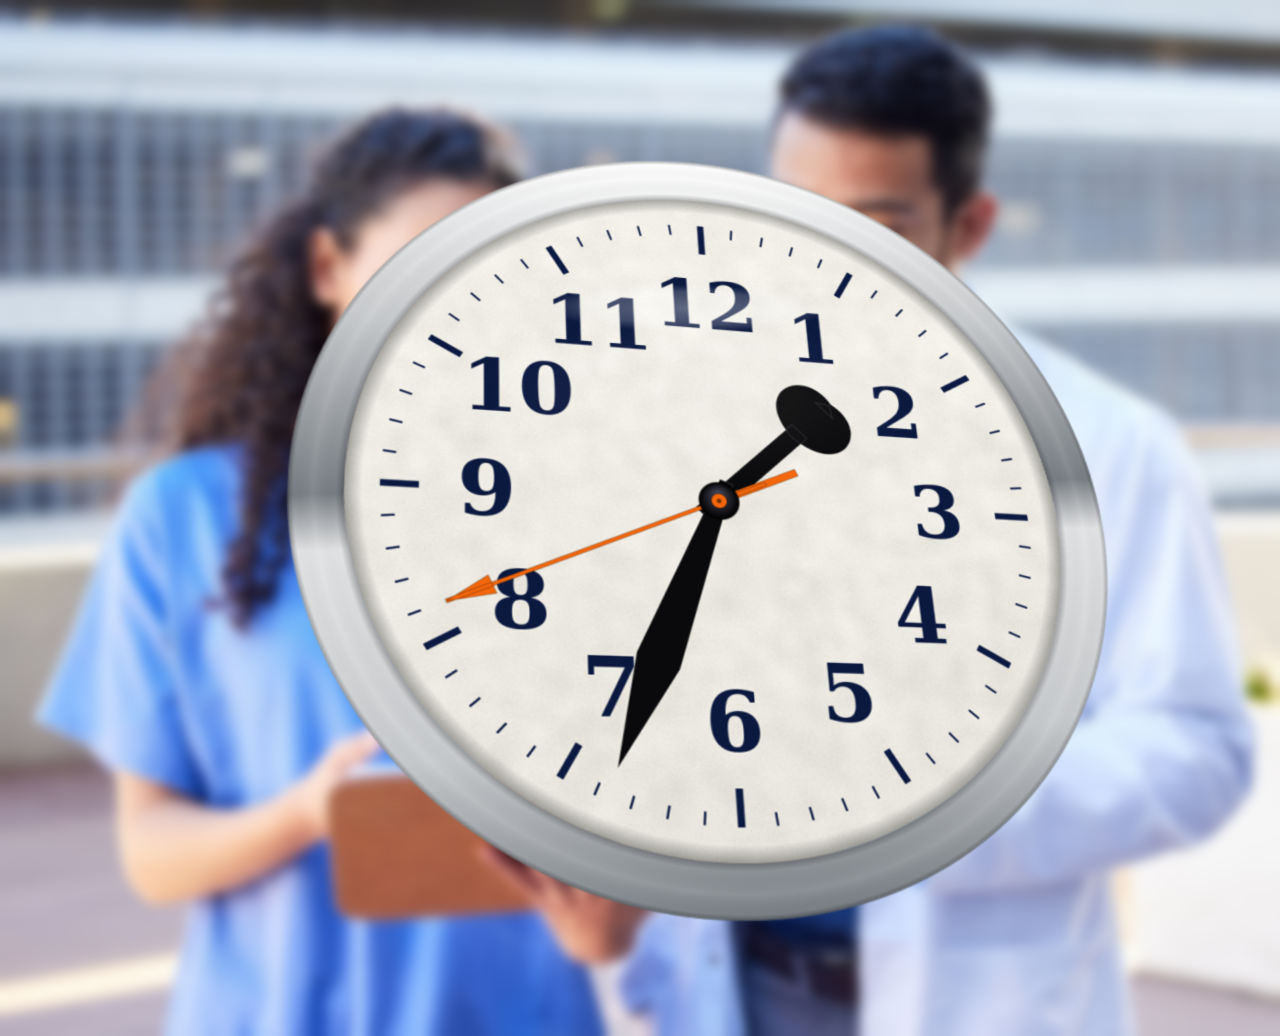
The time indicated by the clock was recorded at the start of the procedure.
1:33:41
